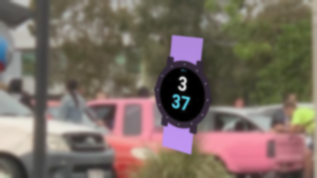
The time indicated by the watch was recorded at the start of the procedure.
3:37
